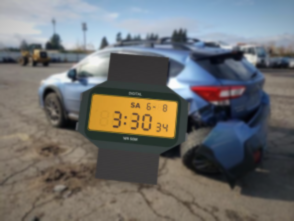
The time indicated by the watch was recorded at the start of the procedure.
3:30
